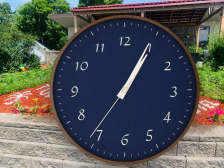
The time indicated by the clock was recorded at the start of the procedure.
1:04:36
